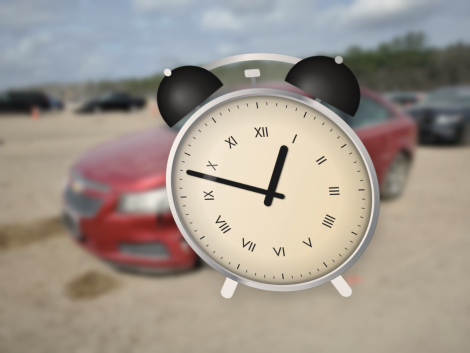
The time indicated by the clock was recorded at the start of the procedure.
12:48
